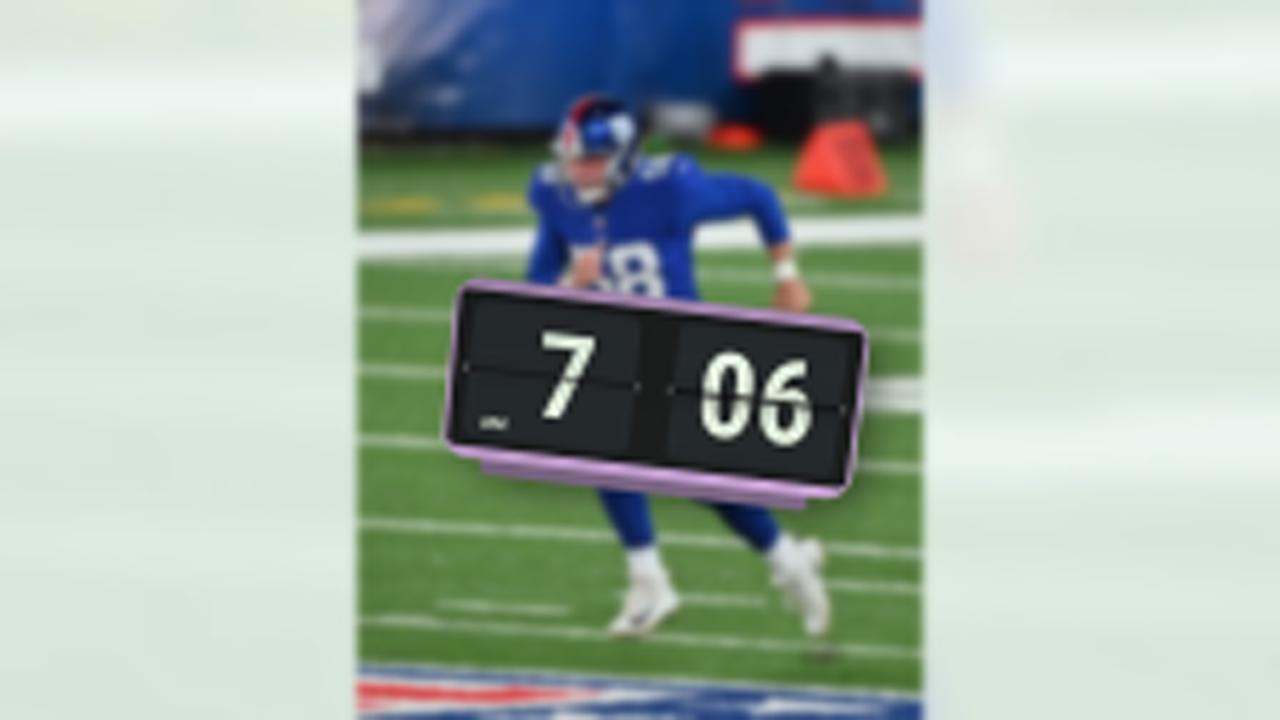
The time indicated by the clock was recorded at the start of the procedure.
7:06
